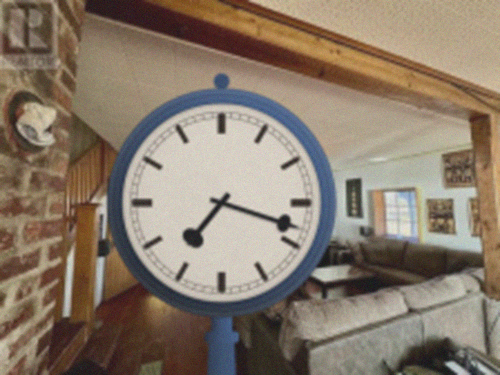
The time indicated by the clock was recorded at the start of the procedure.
7:18
